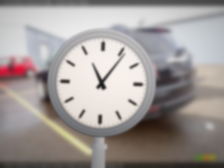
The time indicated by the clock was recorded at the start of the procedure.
11:06
